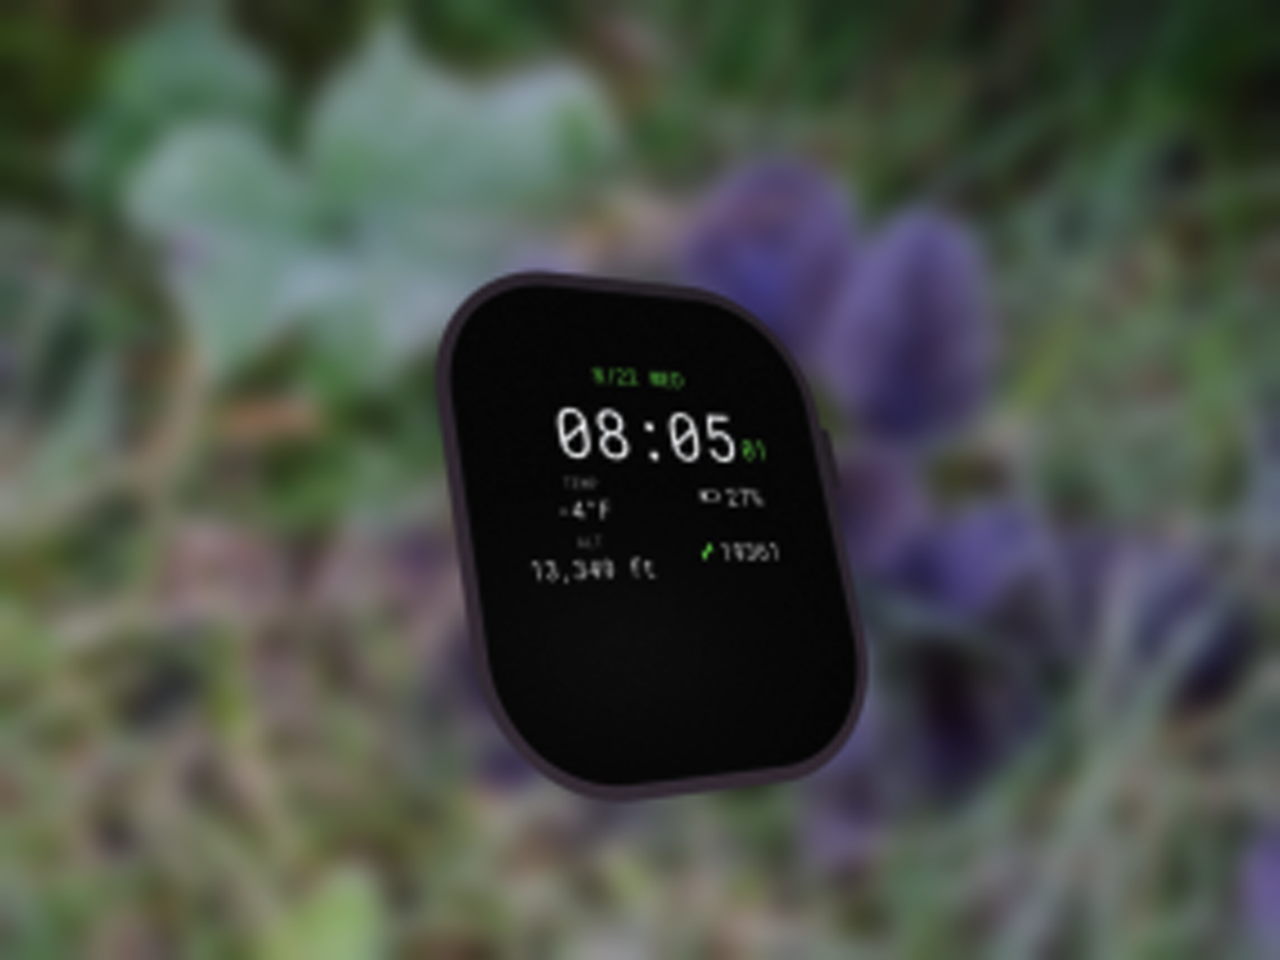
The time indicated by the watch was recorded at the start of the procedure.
8:05
